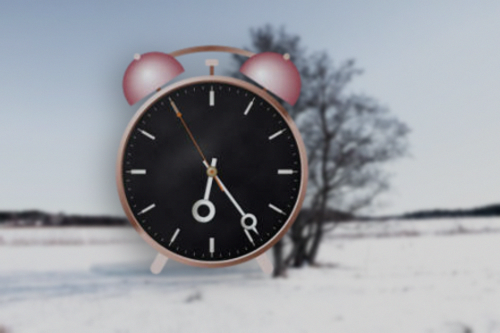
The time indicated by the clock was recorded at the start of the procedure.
6:23:55
